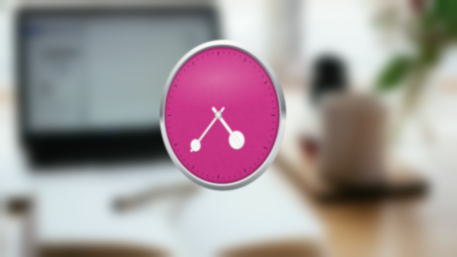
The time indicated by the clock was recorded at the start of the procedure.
4:37
